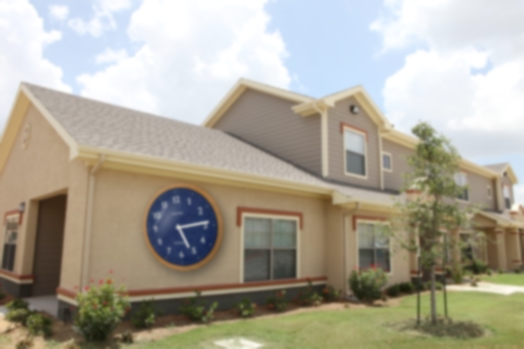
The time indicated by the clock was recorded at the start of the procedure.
5:14
